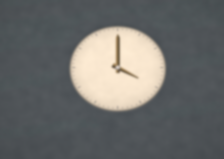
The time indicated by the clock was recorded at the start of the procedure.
4:00
